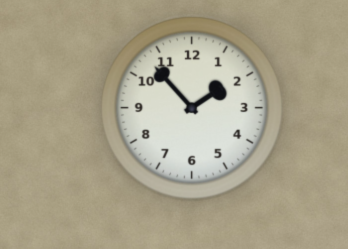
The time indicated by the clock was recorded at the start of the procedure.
1:53
